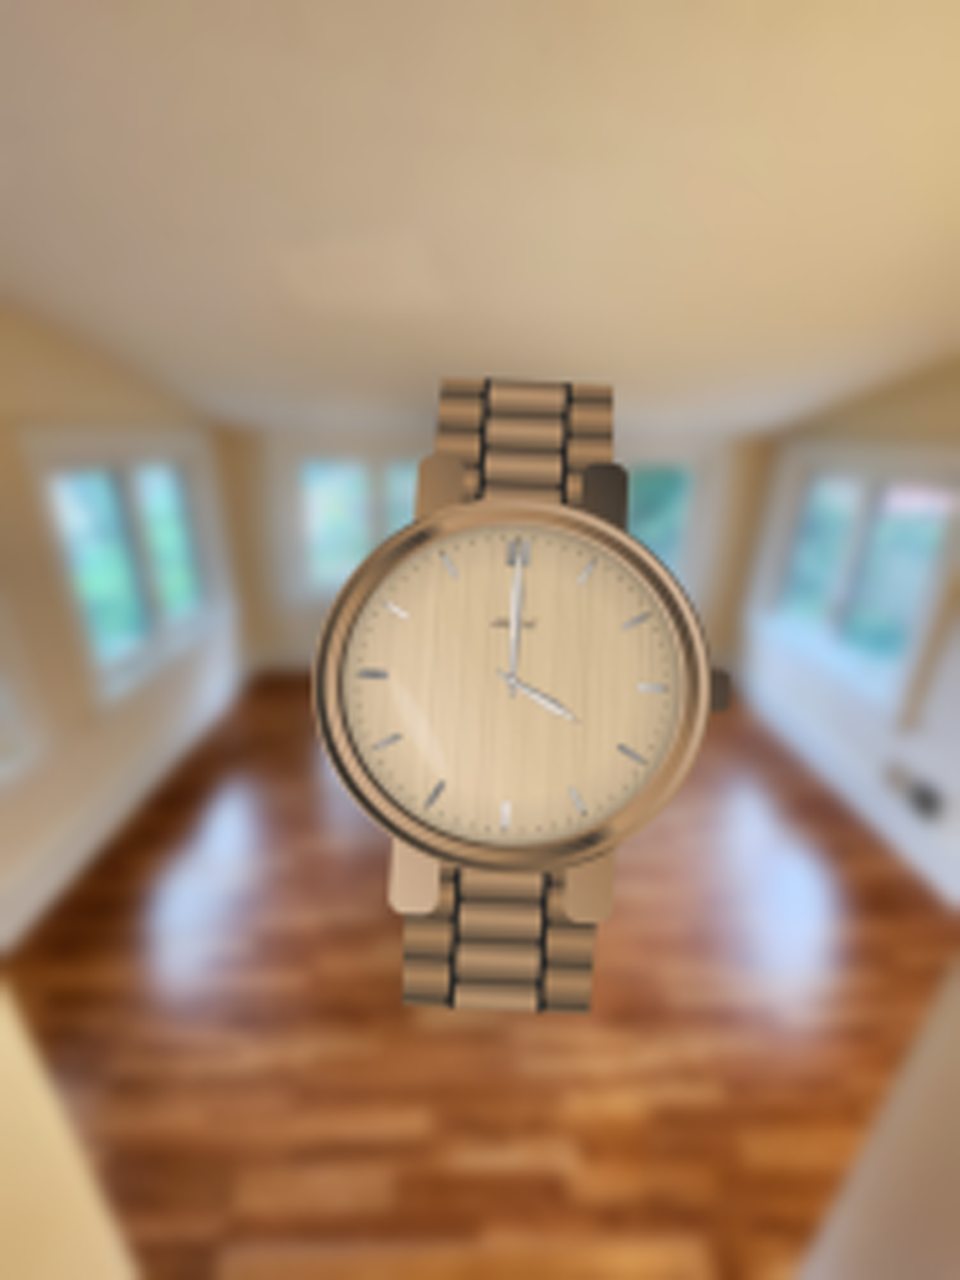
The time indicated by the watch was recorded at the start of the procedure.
4:00
